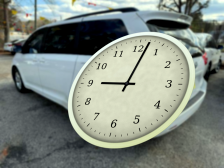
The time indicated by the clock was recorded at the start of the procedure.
9:02
